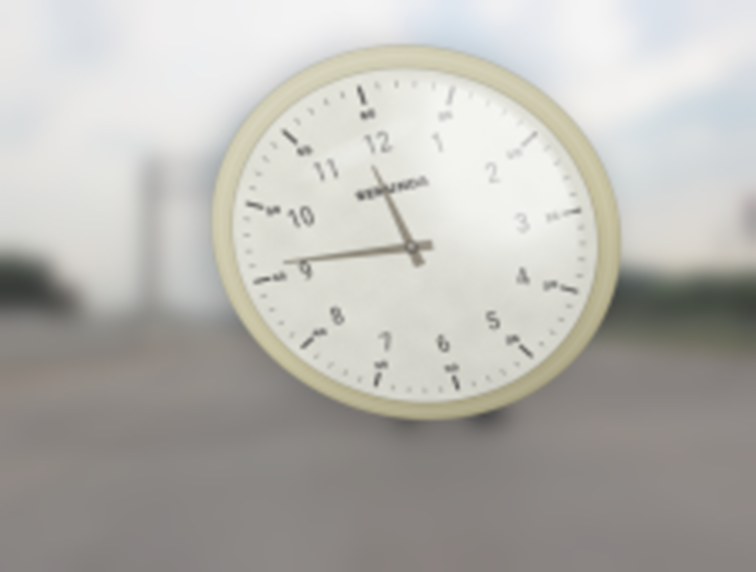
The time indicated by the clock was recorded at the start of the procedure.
11:46
